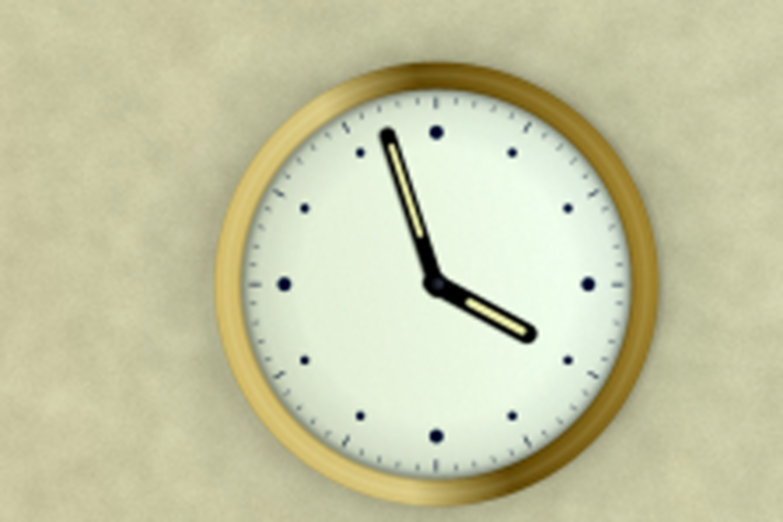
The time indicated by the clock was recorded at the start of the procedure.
3:57
